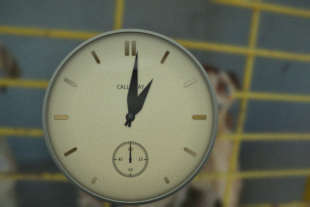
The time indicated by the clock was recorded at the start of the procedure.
1:01
